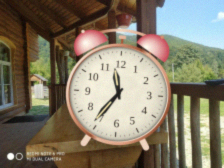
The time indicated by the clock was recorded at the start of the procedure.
11:36
